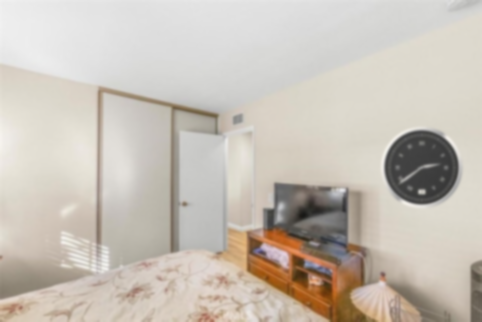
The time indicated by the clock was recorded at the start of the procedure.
2:39
